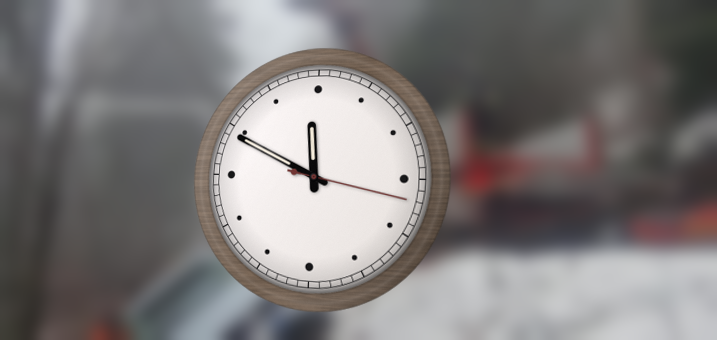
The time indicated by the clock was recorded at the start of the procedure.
11:49:17
